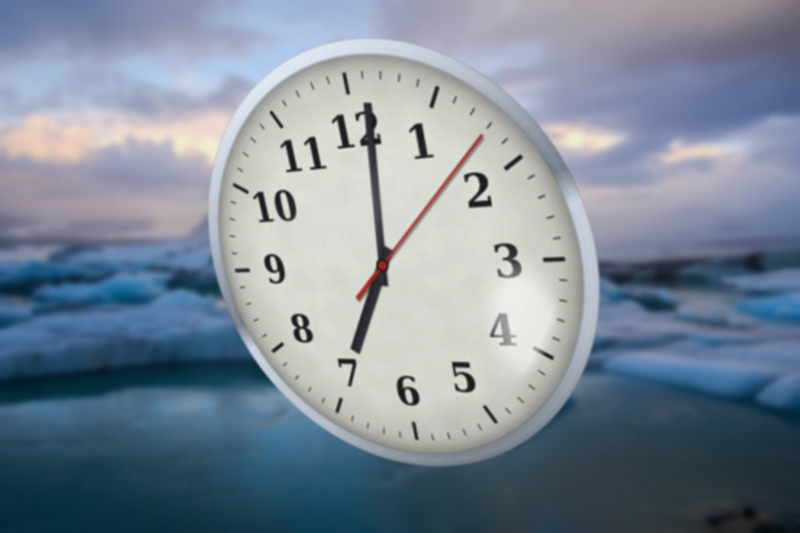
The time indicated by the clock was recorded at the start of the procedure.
7:01:08
